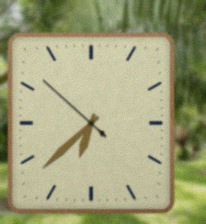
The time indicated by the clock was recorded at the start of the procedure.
6:37:52
